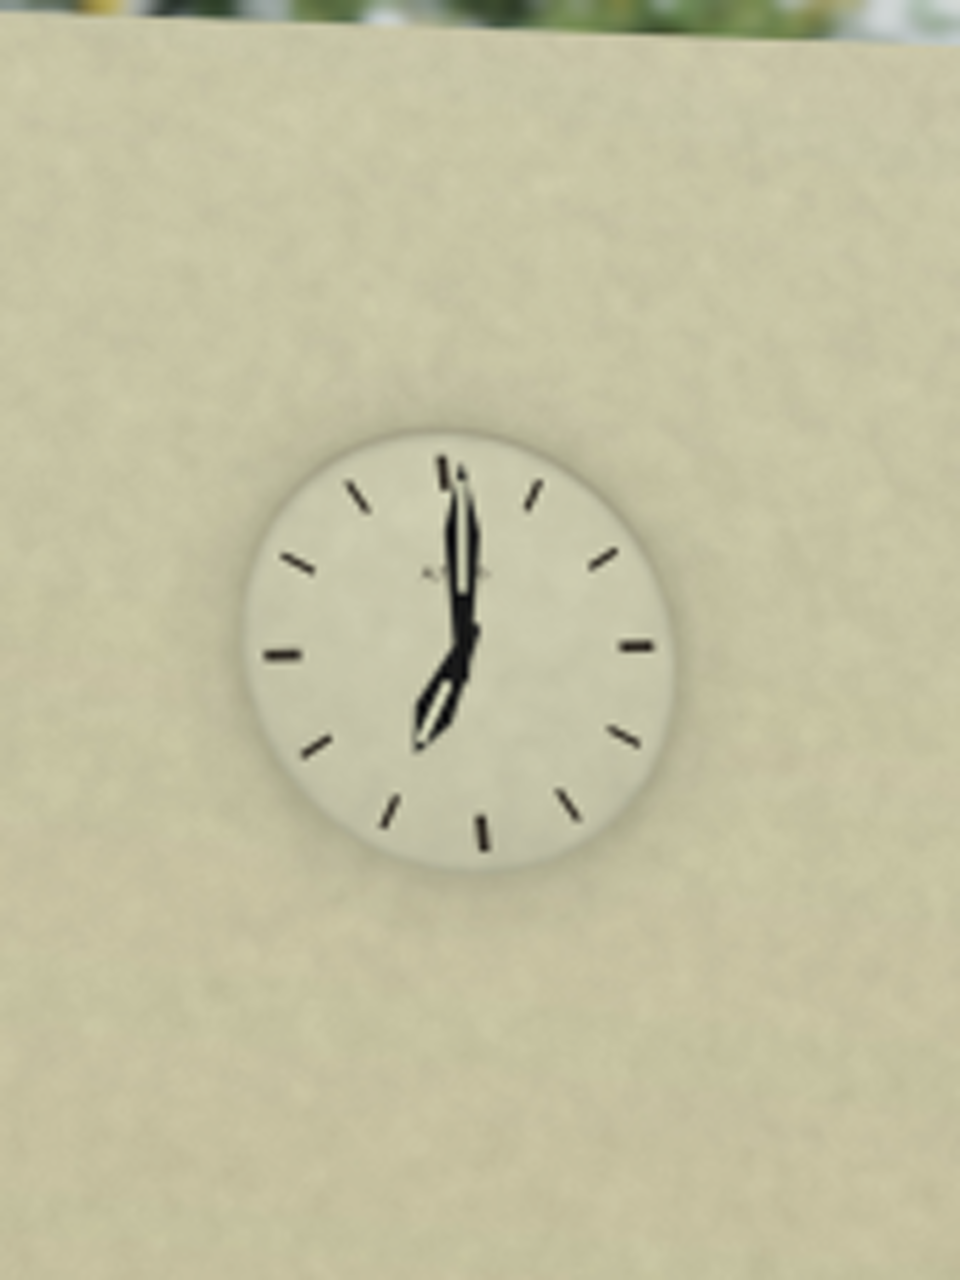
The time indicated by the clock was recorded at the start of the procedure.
7:01
